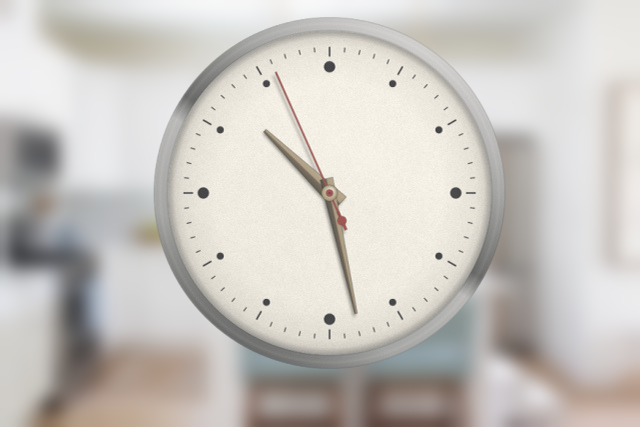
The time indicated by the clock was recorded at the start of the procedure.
10:27:56
